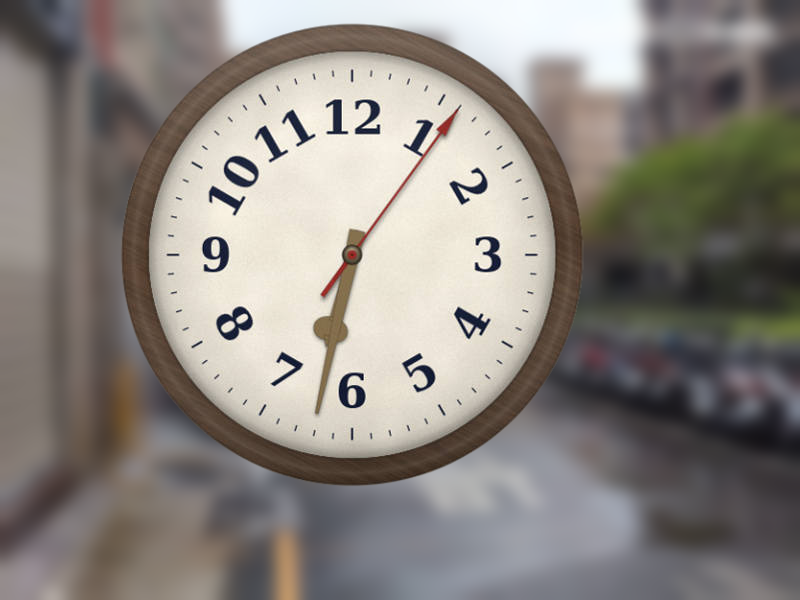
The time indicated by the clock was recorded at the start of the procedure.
6:32:06
